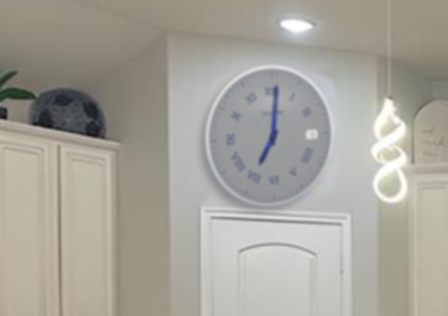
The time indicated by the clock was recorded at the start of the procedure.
7:01
